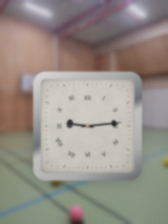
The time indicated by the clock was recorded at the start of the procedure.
9:14
